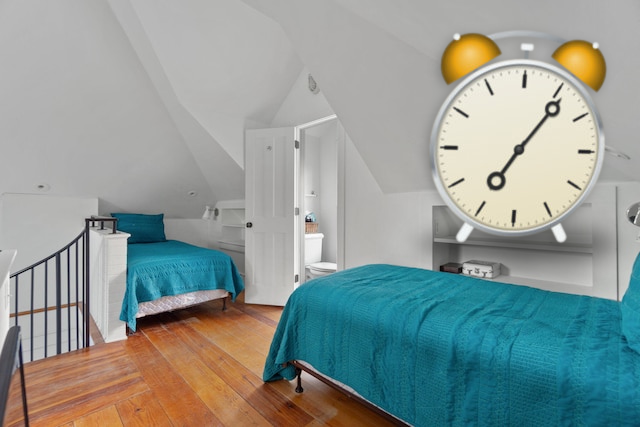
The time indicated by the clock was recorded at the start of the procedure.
7:06
